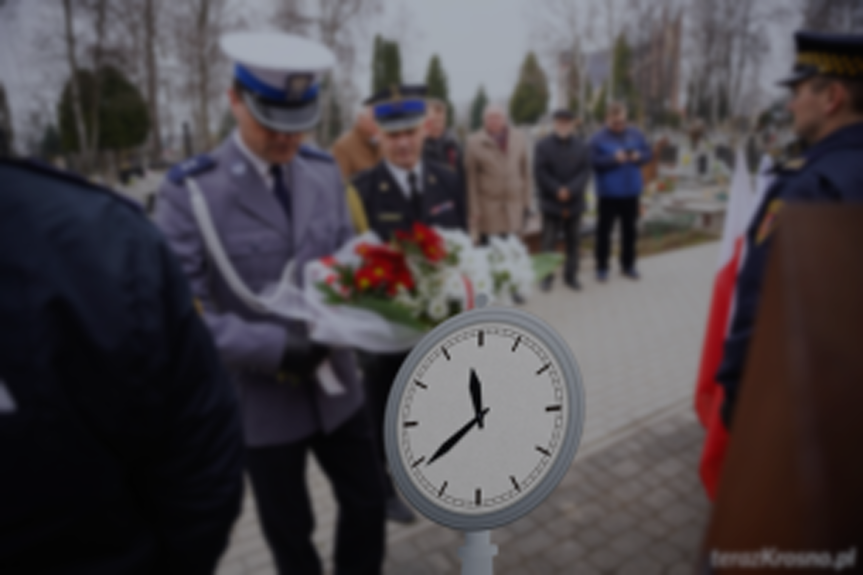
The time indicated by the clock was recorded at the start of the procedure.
11:39
